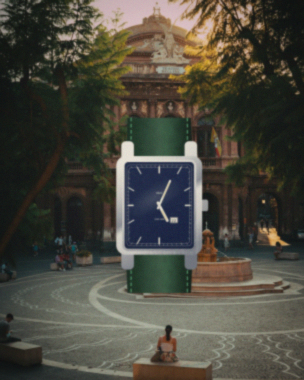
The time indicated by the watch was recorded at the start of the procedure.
5:04
